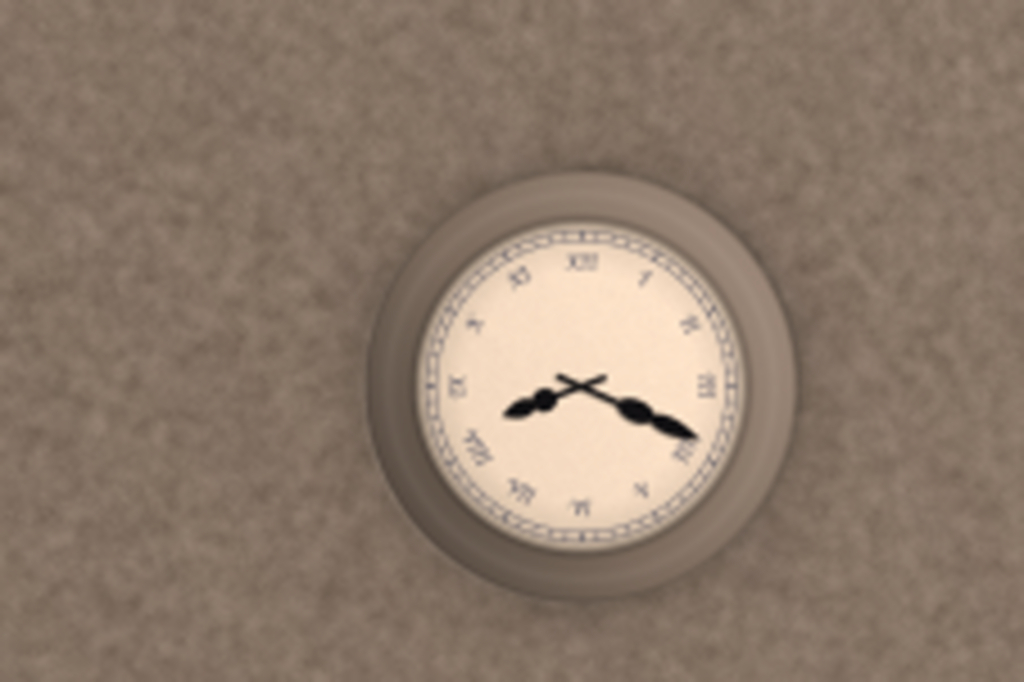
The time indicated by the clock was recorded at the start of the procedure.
8:19
